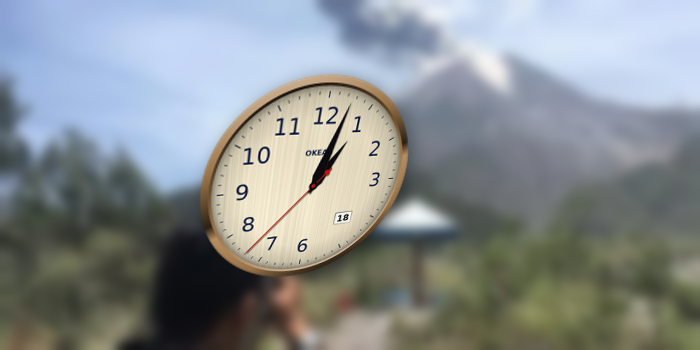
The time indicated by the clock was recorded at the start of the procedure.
1:02:37
